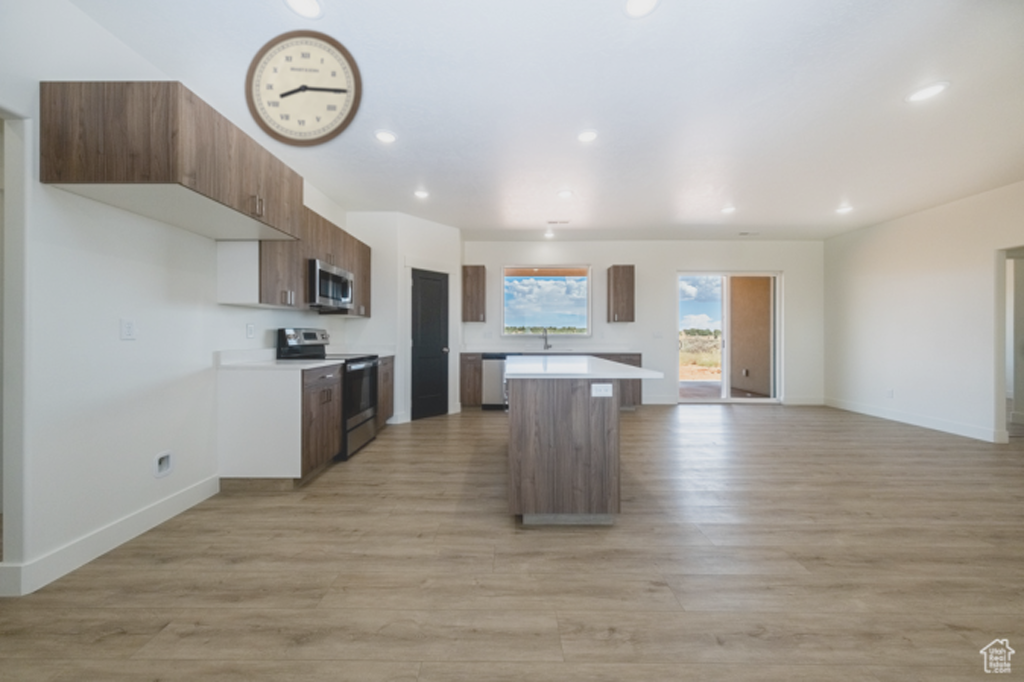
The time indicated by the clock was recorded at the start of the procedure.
8:15
